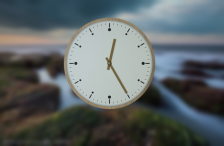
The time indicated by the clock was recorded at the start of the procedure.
12:25
